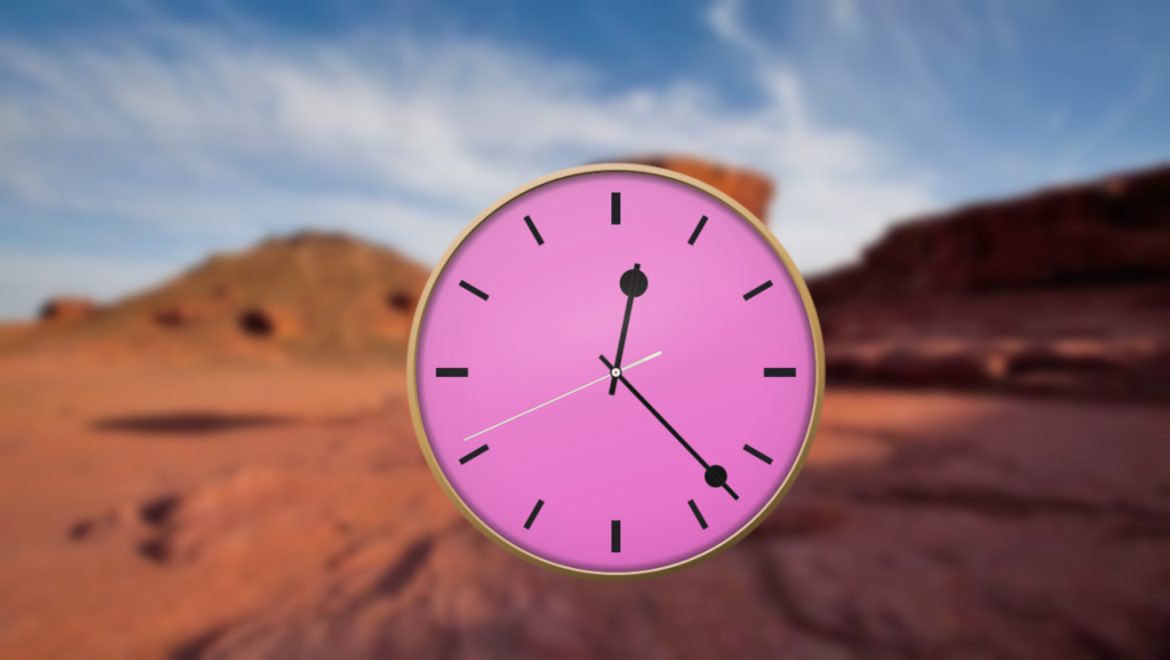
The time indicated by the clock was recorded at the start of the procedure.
12:22:41
